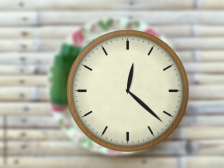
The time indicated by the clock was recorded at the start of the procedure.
12:22
